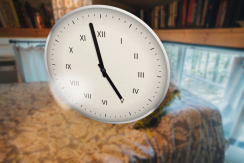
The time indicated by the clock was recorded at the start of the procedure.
4:58
